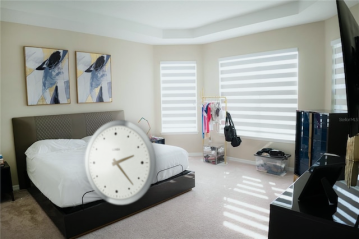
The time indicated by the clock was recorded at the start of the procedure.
2:23
